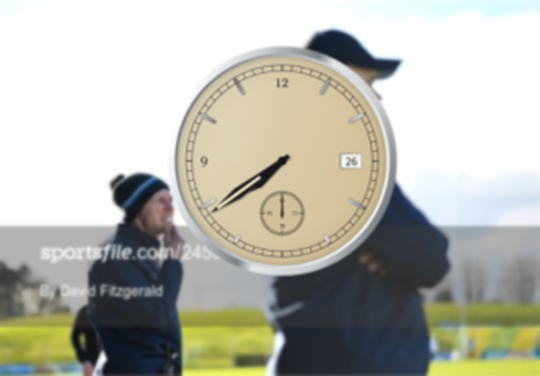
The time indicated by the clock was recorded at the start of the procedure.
7:39
